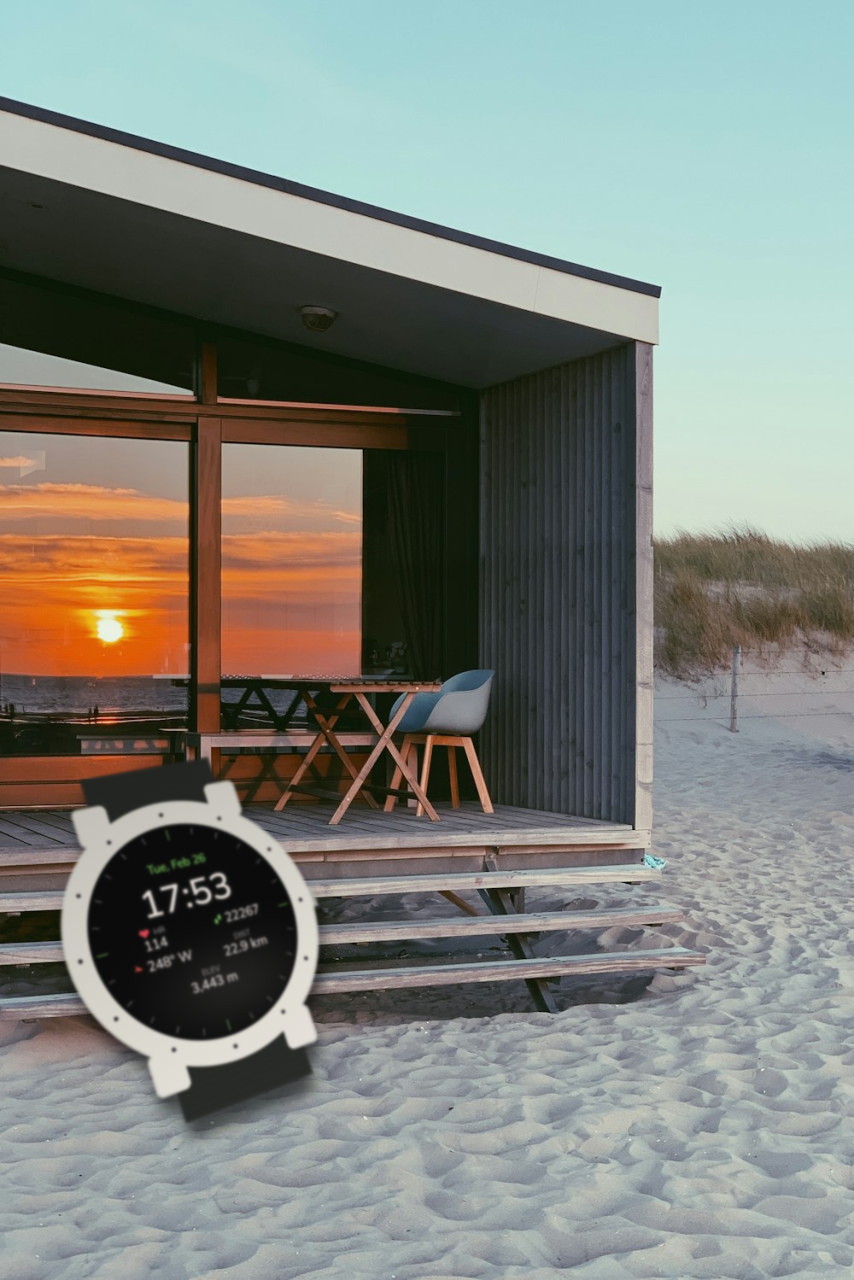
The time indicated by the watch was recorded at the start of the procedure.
17:53
